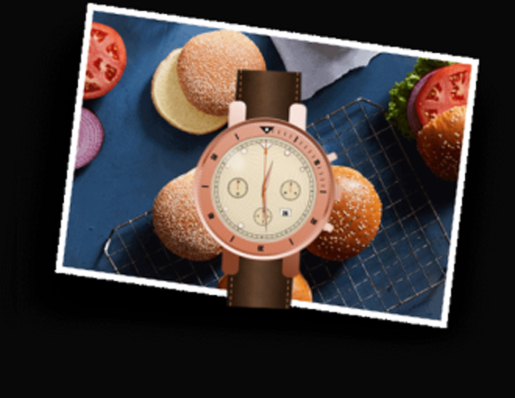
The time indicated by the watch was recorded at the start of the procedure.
12:29
